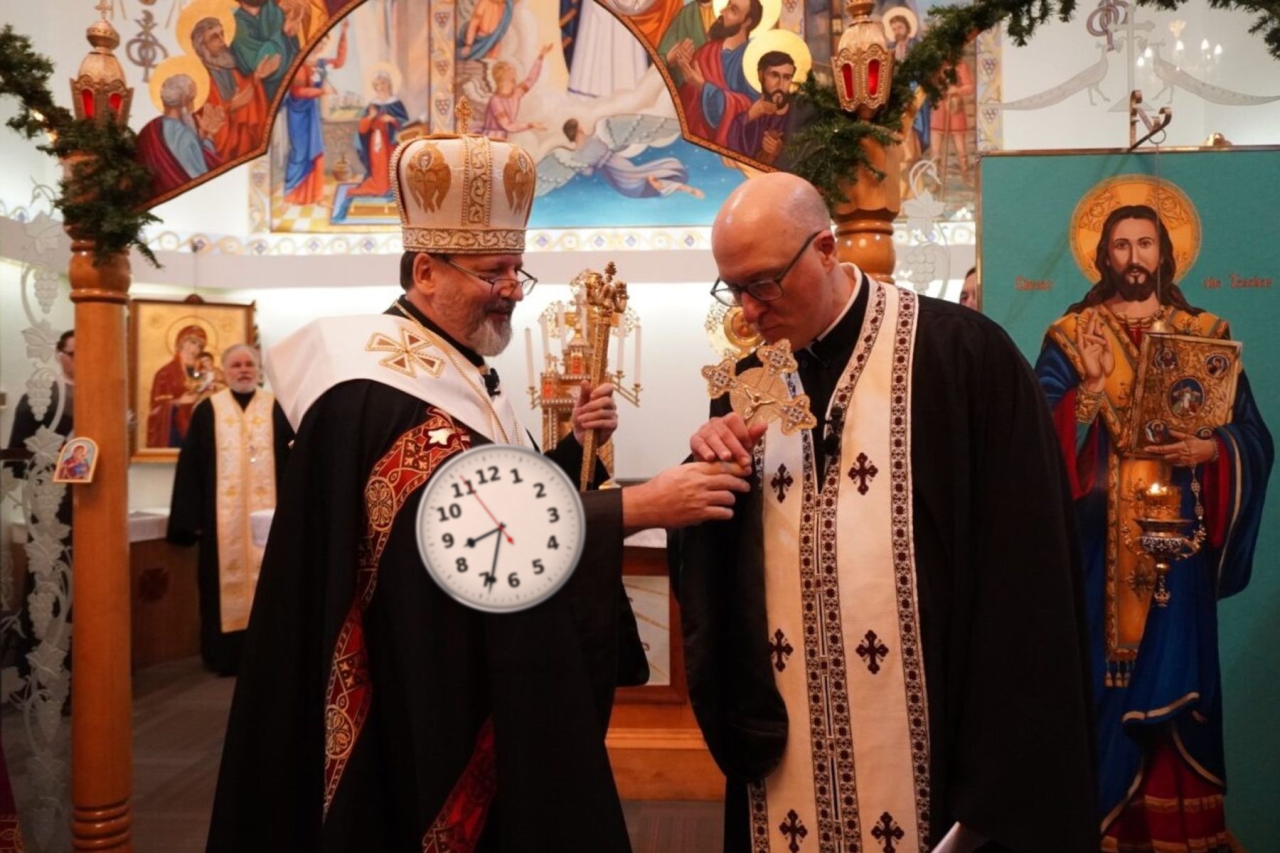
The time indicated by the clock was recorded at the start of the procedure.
8:33:56
